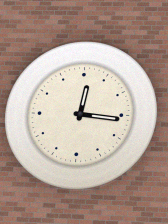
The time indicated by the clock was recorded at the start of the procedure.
12:16
